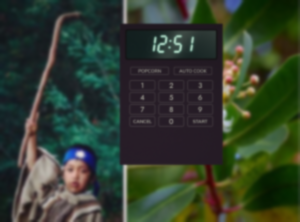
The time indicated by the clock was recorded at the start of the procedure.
12:51
